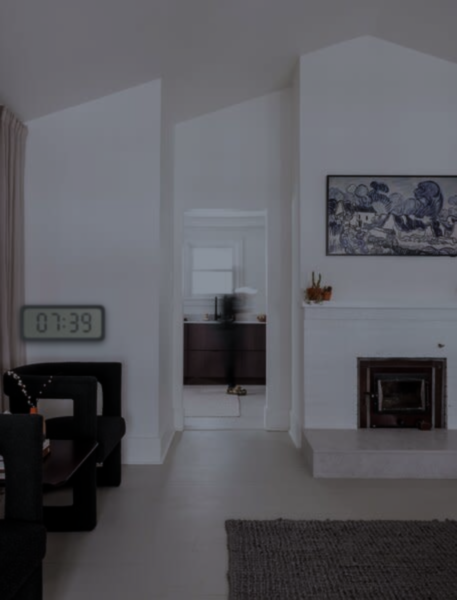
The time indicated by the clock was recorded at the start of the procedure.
7:39
